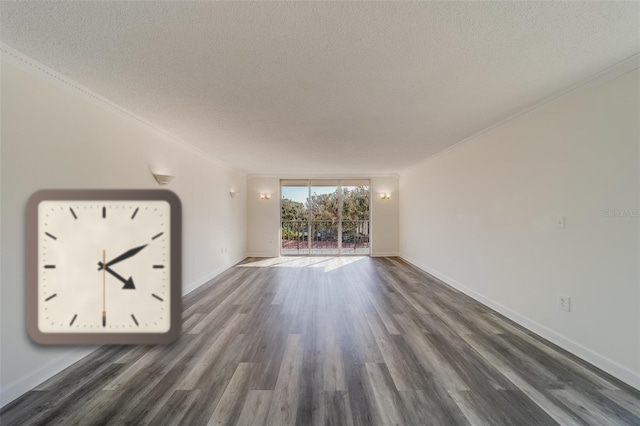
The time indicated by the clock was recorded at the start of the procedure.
4:10:30
